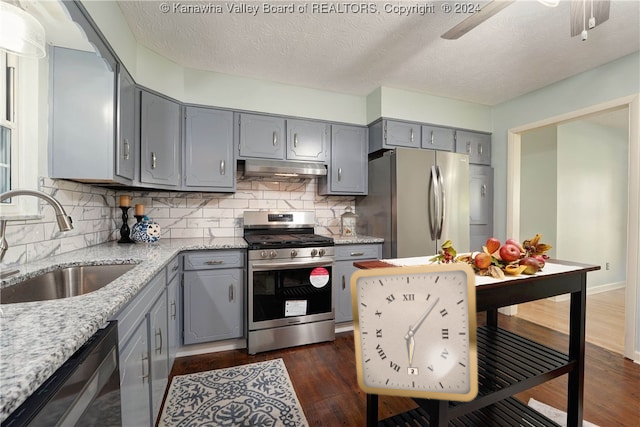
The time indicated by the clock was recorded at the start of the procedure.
6:07
